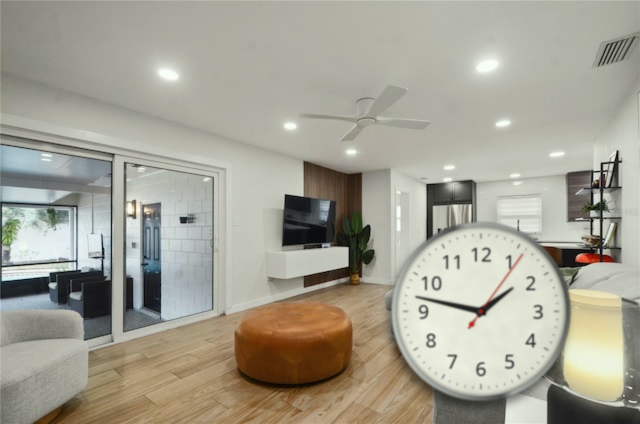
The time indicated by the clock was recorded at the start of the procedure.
1:47:06
